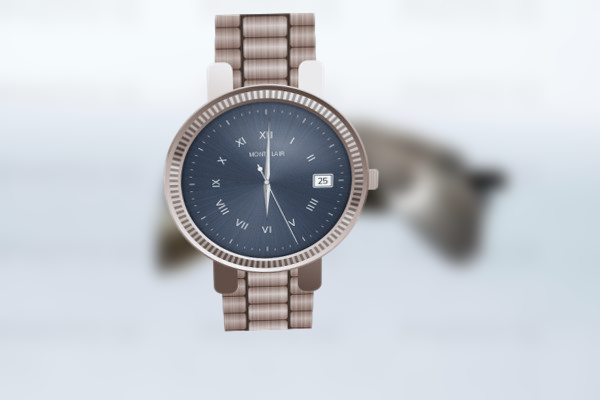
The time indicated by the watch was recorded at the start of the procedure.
6:00:26
